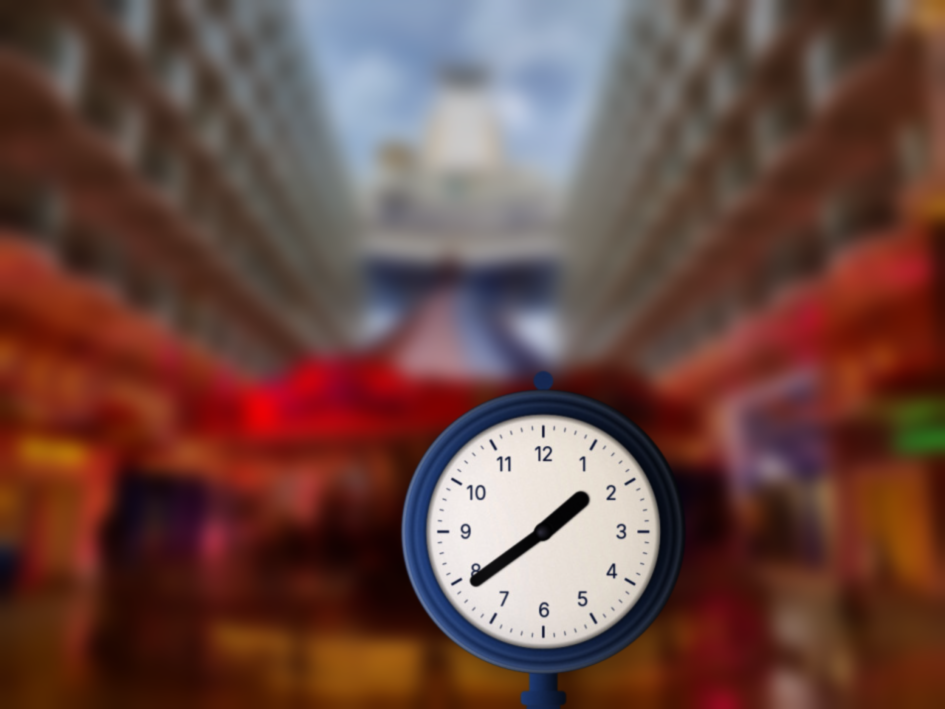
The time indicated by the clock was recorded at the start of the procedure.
1:39
